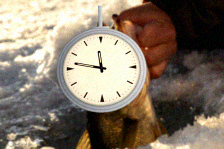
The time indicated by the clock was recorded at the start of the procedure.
11:47
